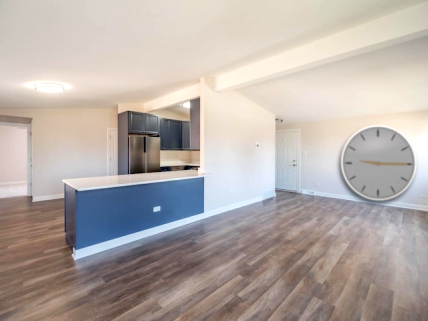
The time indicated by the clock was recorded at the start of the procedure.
9:15
